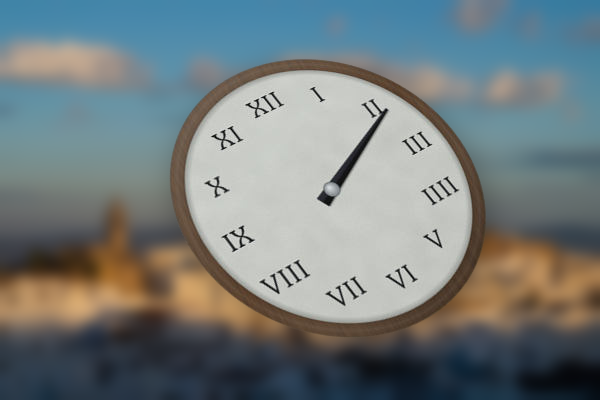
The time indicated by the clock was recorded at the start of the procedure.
2:11
